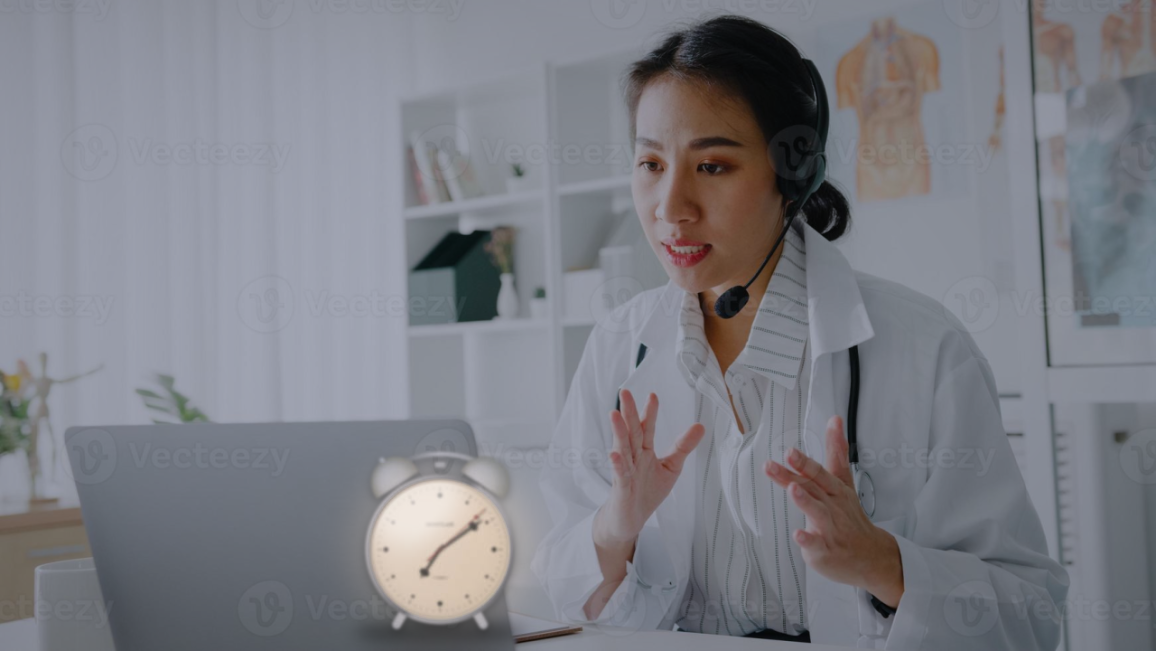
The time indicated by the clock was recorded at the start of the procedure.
7:09:08
